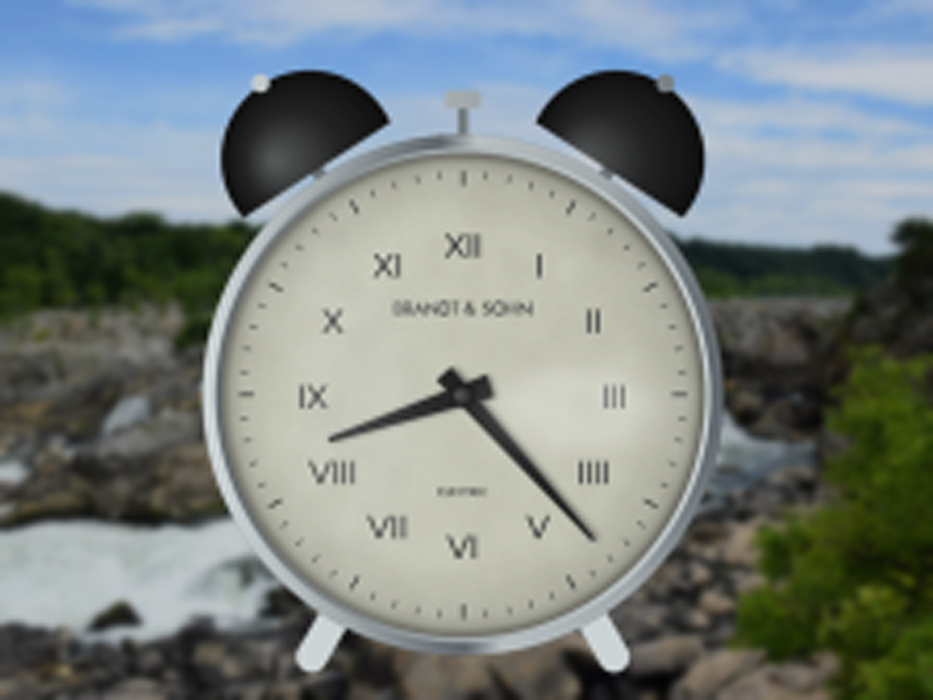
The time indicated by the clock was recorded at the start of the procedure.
8:23
